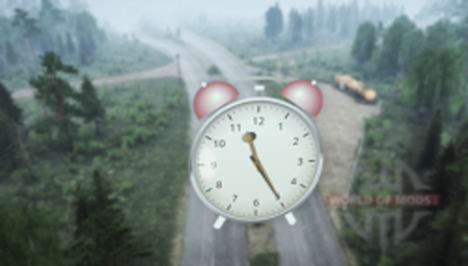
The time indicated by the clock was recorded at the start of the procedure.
11:25
